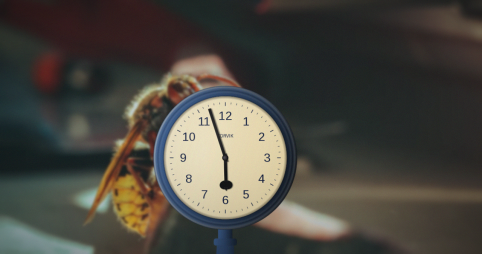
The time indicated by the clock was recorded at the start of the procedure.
5:57
